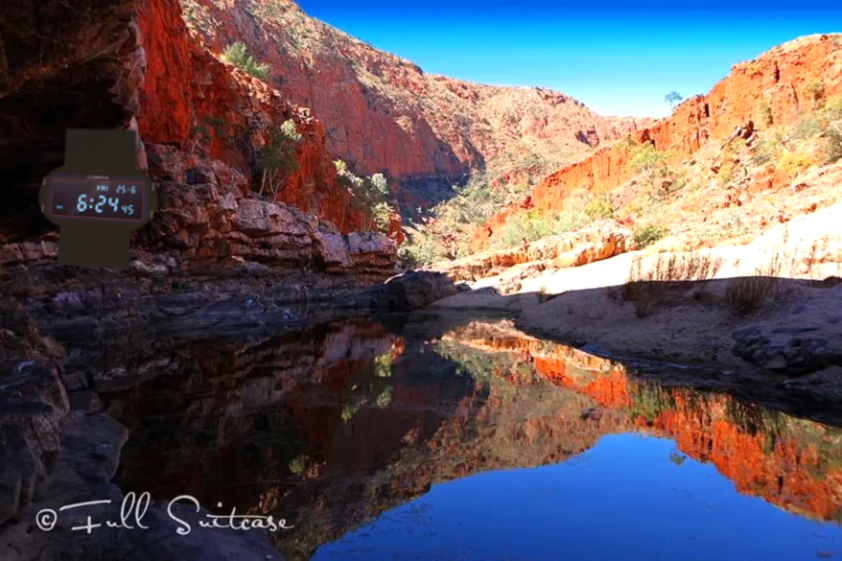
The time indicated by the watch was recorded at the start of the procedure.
6:24
